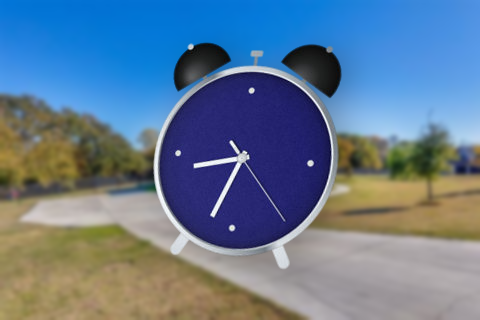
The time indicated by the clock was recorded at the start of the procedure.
8:33:23
